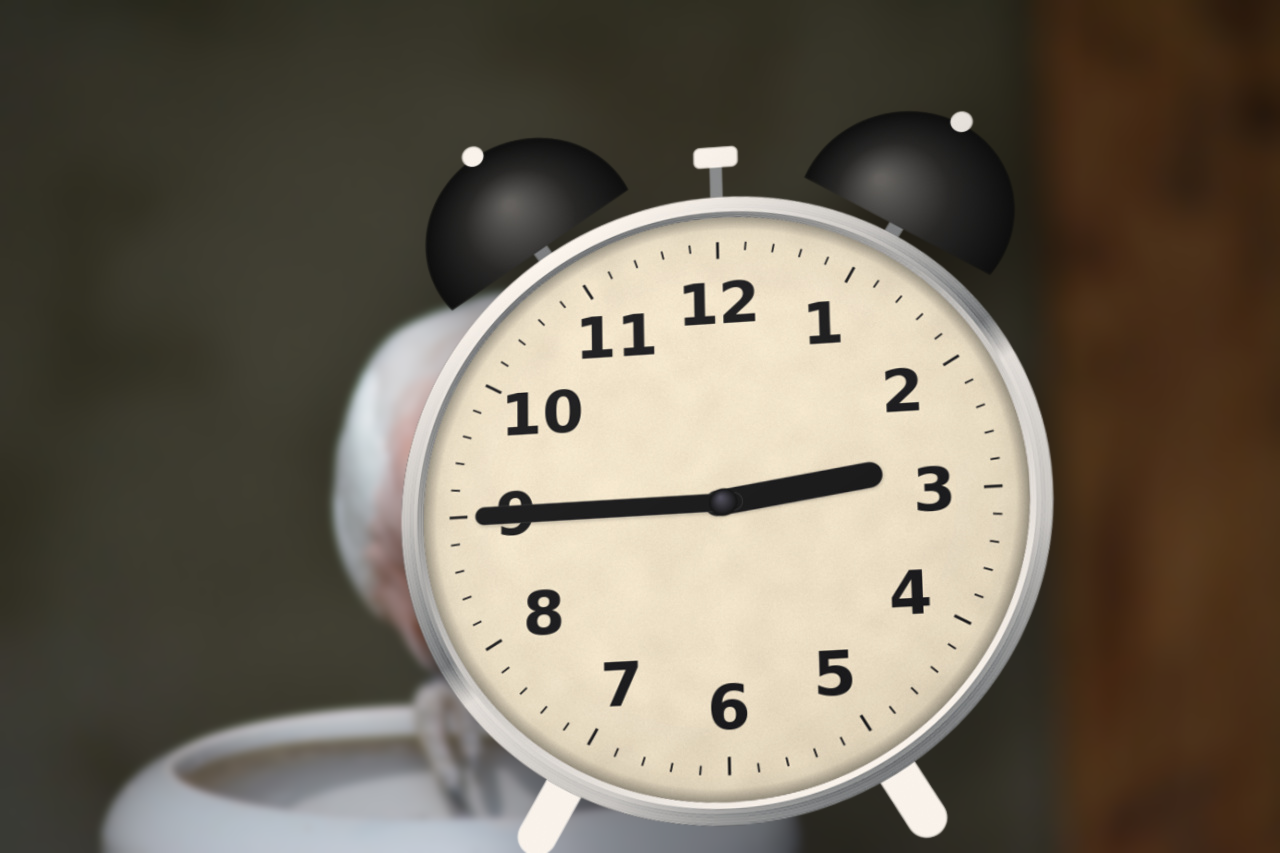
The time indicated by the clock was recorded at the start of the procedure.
2:45
